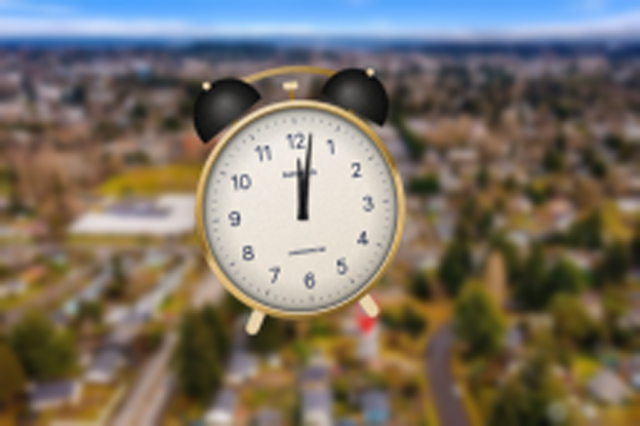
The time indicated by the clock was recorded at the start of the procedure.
12:02
